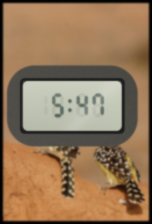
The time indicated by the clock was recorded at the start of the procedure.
5:47
